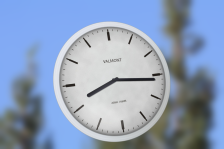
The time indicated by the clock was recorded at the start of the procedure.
8:16
